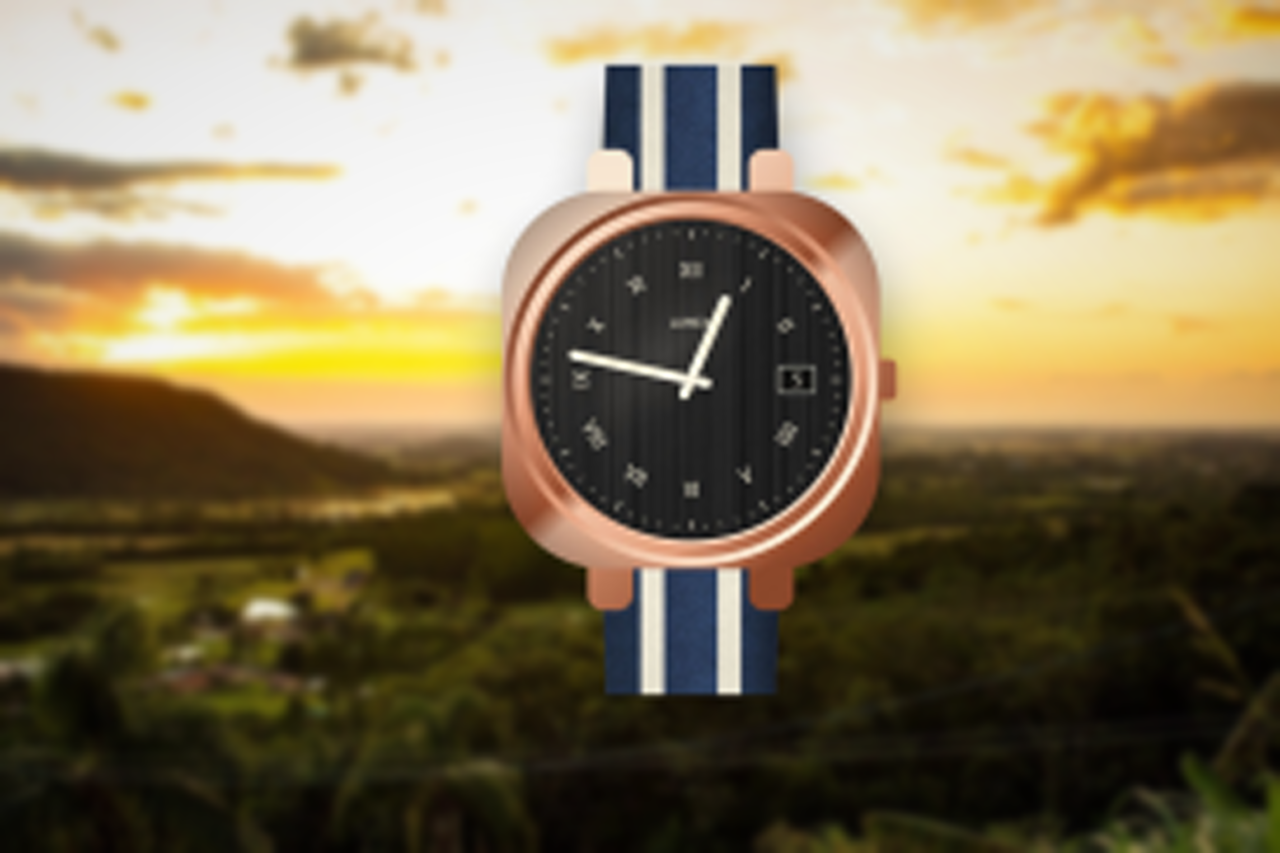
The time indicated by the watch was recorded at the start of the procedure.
12:47
